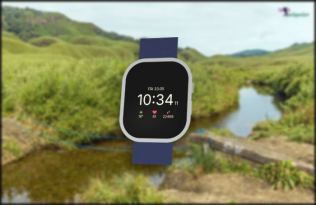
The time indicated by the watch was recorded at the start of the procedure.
10:34
